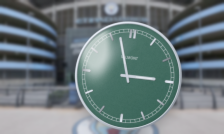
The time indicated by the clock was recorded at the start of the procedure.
2:57
